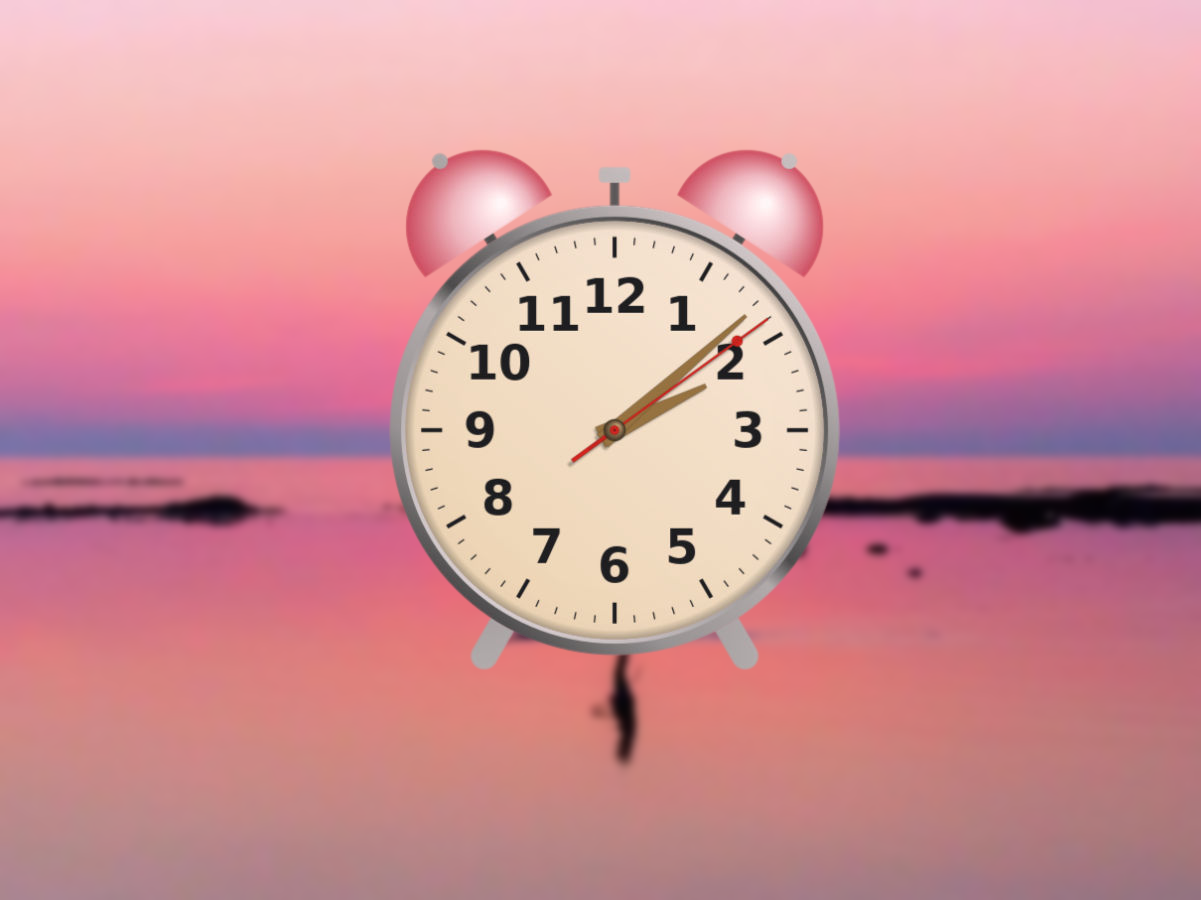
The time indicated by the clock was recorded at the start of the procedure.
2:08:09
